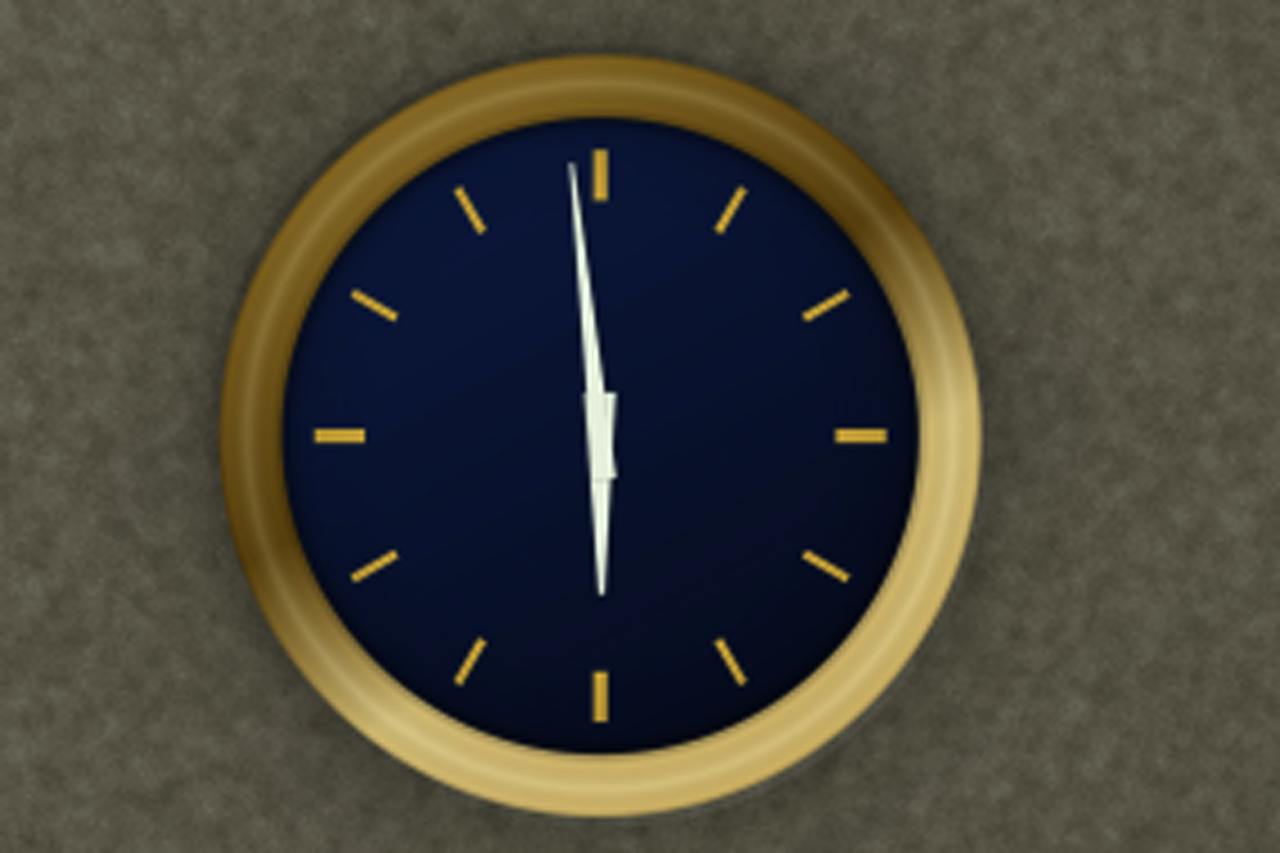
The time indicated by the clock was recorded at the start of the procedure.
5:59
